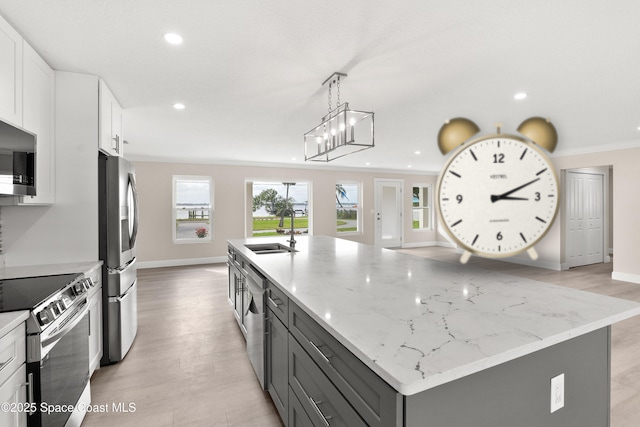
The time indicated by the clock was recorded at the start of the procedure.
3:11
